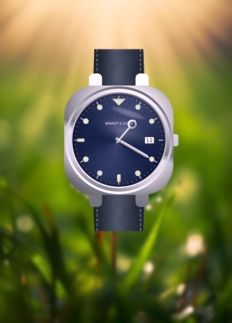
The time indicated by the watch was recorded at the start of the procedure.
1:20
